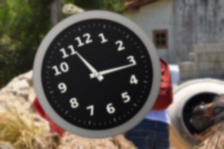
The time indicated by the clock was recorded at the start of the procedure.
11:16
